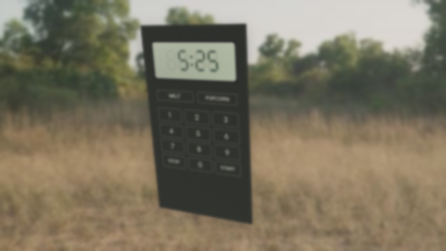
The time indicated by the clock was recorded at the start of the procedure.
5:25
